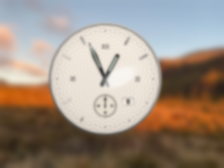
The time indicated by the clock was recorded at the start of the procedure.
12:56
